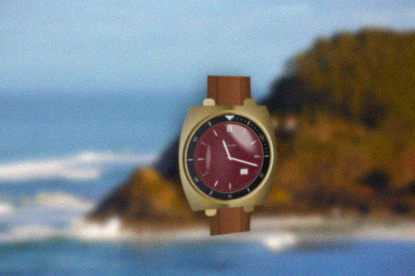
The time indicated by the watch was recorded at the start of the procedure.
11:18
